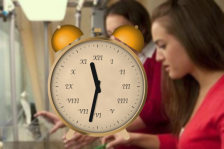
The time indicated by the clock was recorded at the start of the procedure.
11:32
